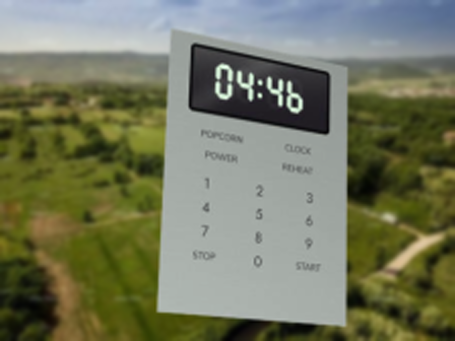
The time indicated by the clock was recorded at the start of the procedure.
4:46
